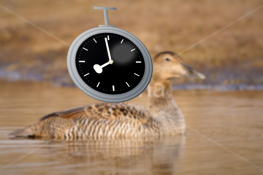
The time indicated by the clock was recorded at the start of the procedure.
7:59
